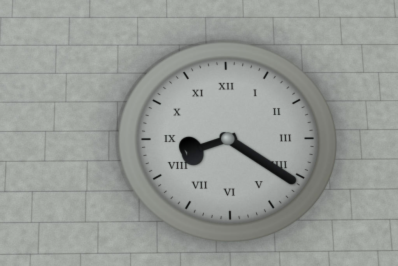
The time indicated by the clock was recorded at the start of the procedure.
8:21
